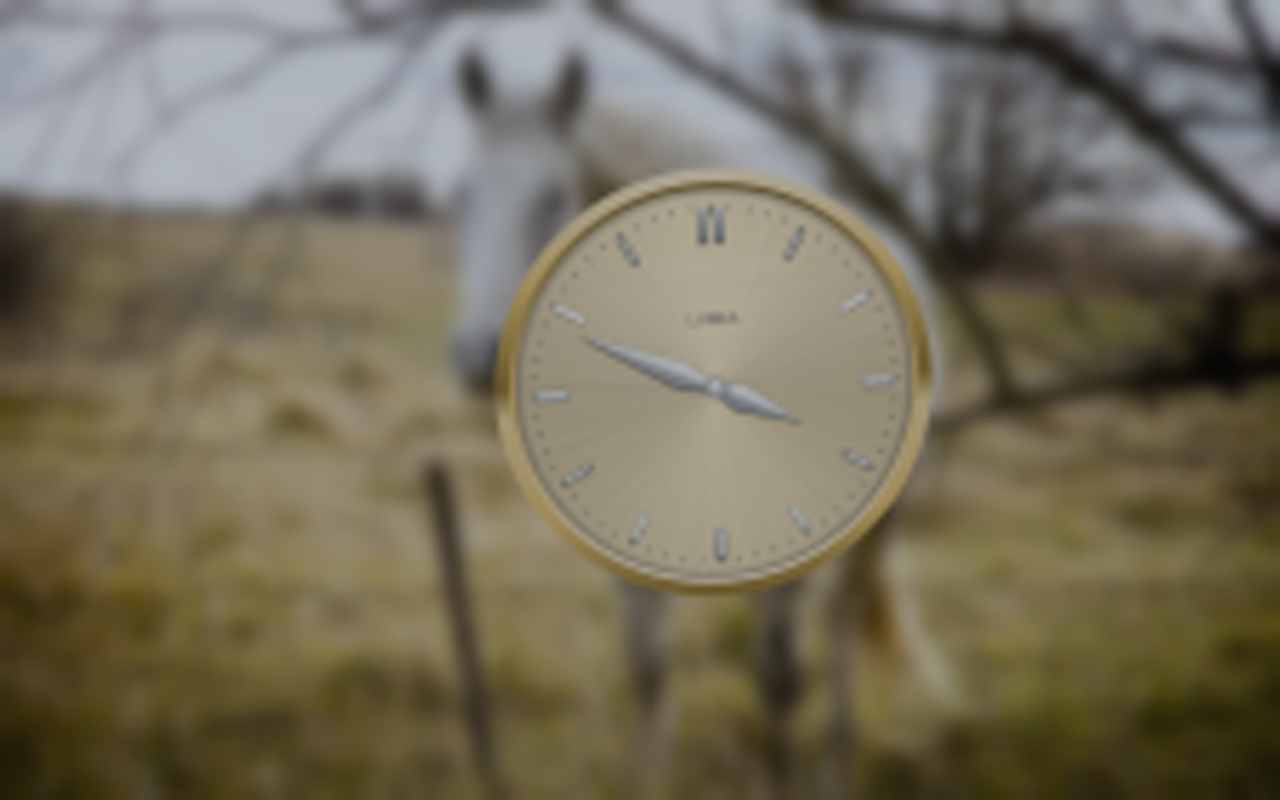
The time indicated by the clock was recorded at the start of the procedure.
3:49
